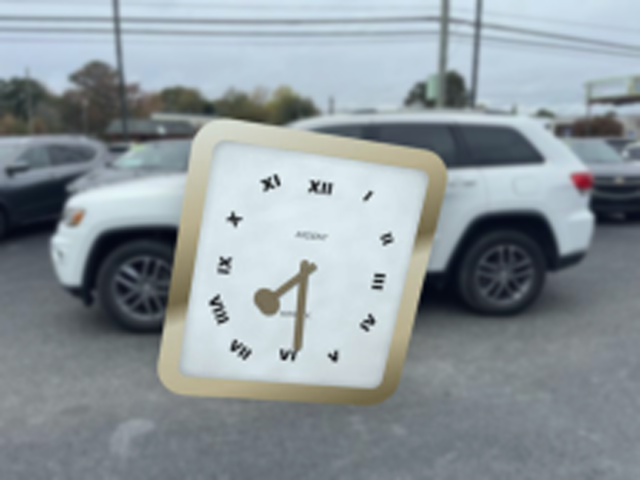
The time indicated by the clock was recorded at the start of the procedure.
7:29
